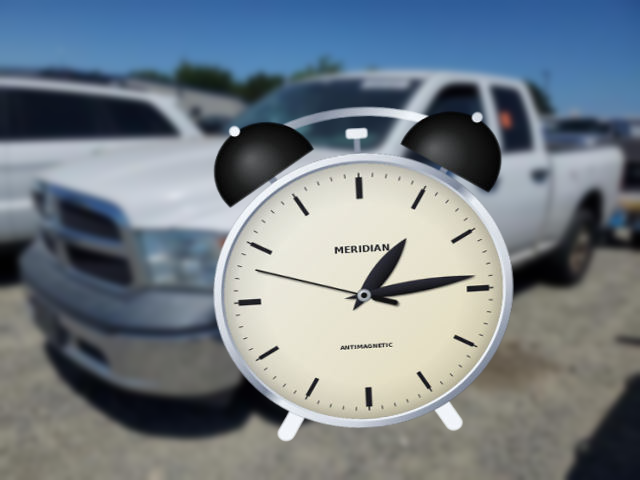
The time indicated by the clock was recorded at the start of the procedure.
1:13:48
